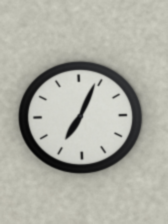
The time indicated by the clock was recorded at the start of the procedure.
7:04
